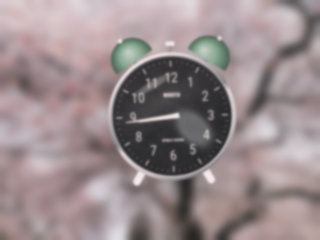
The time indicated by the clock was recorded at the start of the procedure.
8:44
